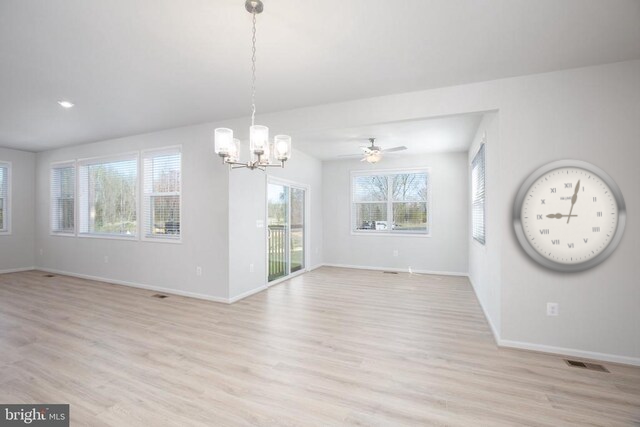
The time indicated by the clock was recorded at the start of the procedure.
9:03
